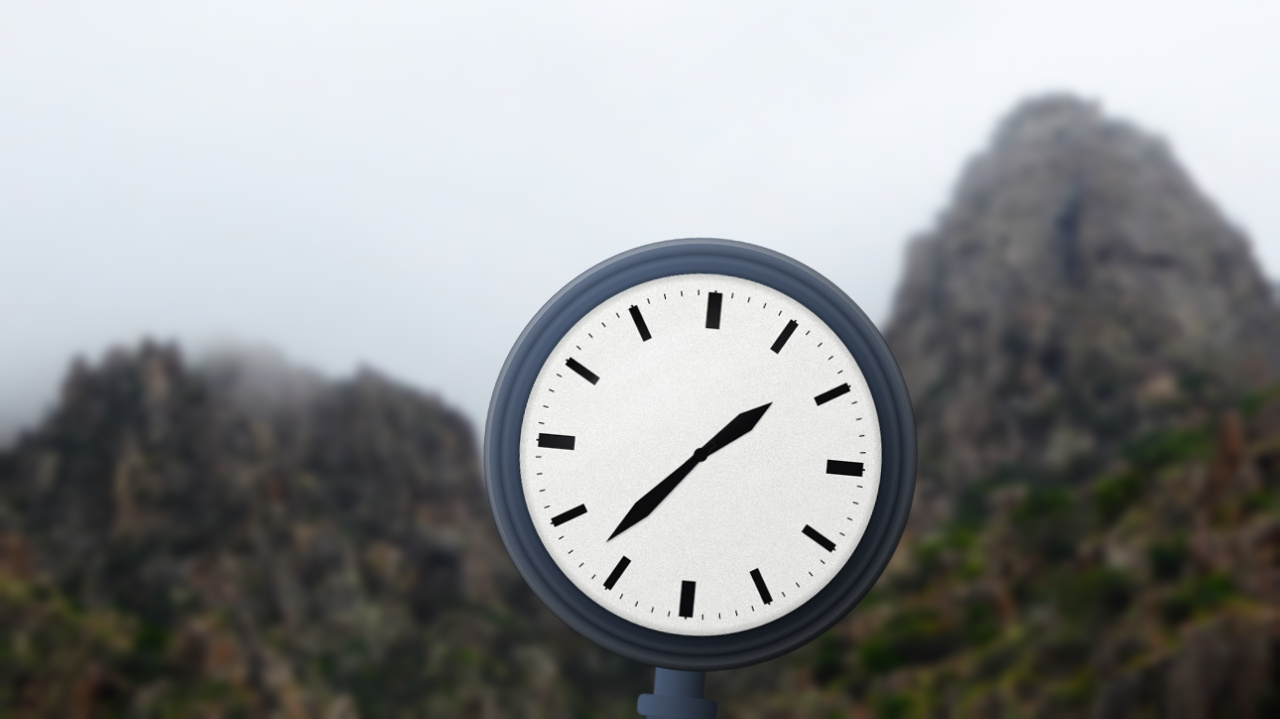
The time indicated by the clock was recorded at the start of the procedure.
1:37
